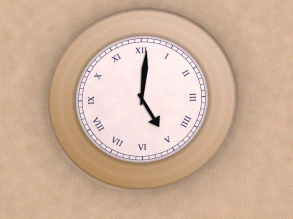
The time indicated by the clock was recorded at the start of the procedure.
5:01
